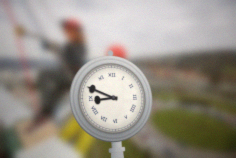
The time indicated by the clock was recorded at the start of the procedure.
8:49
